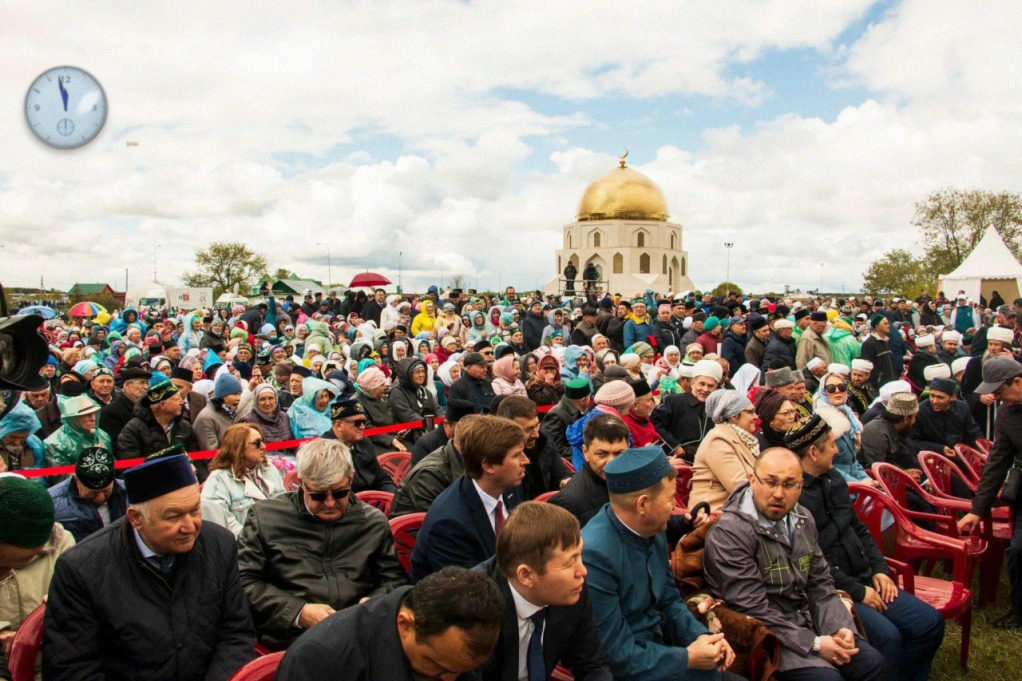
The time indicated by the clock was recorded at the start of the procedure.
11:58
